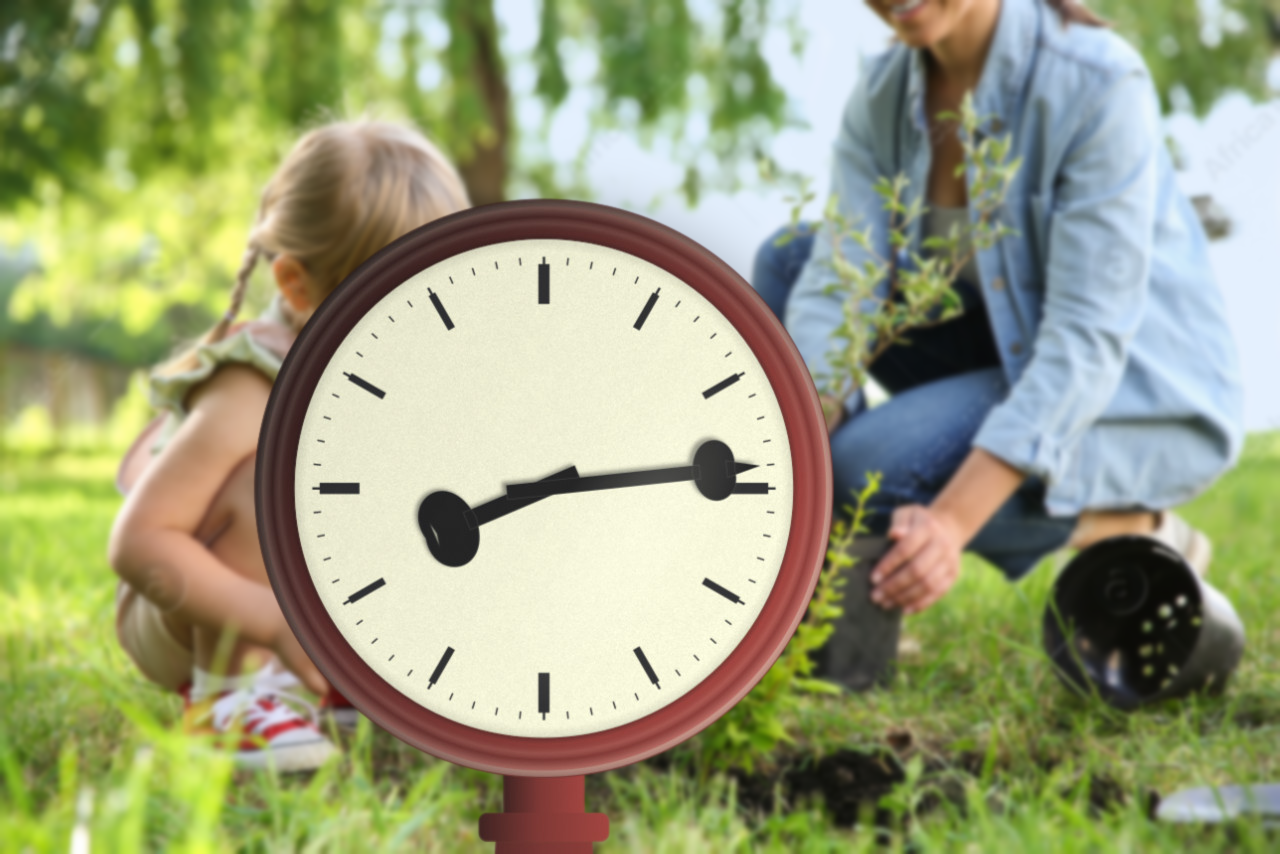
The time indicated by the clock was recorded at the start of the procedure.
8:14
